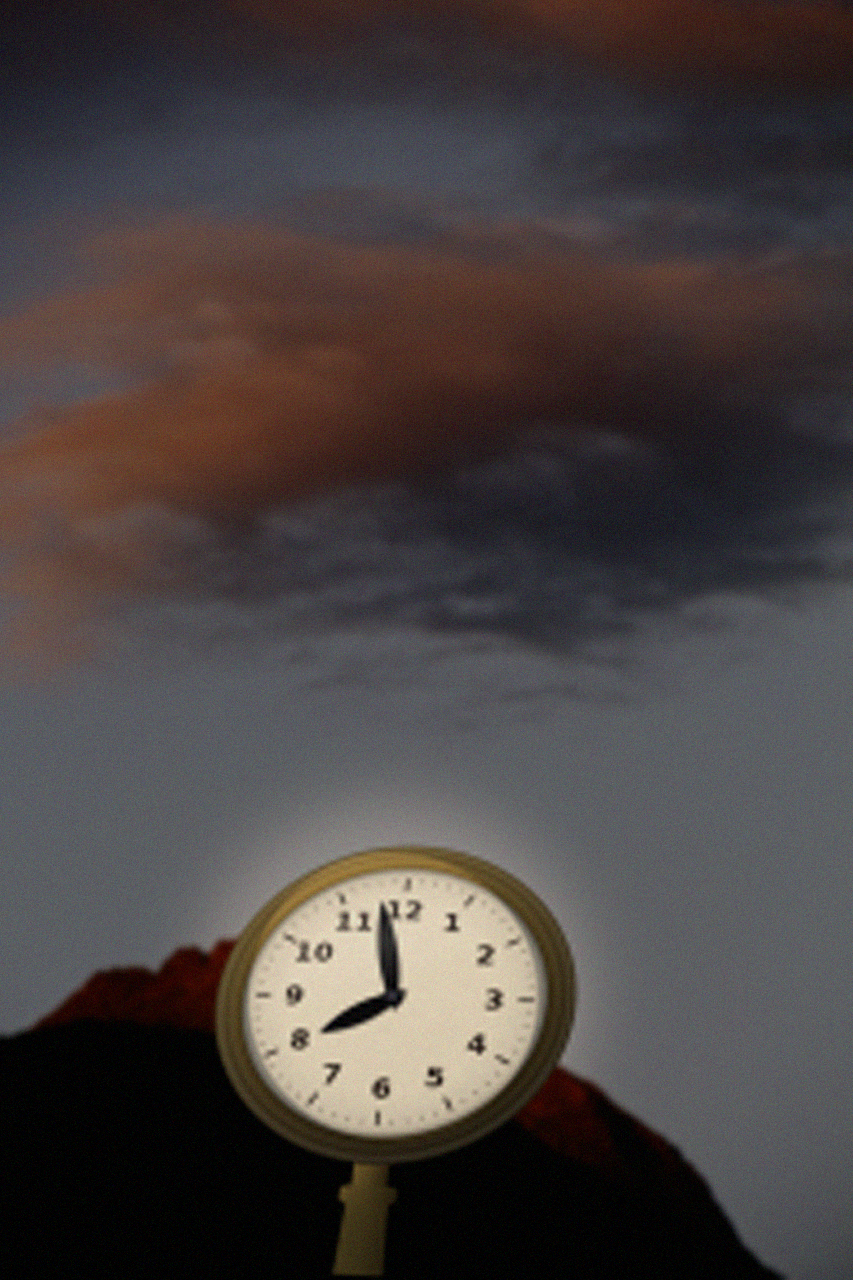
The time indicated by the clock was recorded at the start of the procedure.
7:58
